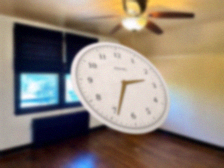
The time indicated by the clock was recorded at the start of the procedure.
2:34
